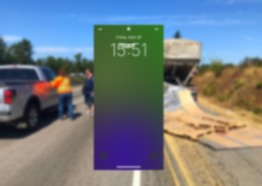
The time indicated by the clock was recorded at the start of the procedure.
15:51
